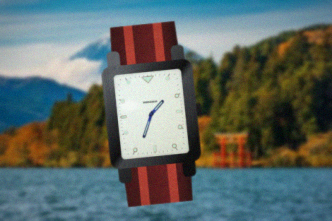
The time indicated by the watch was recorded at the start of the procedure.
1:34
